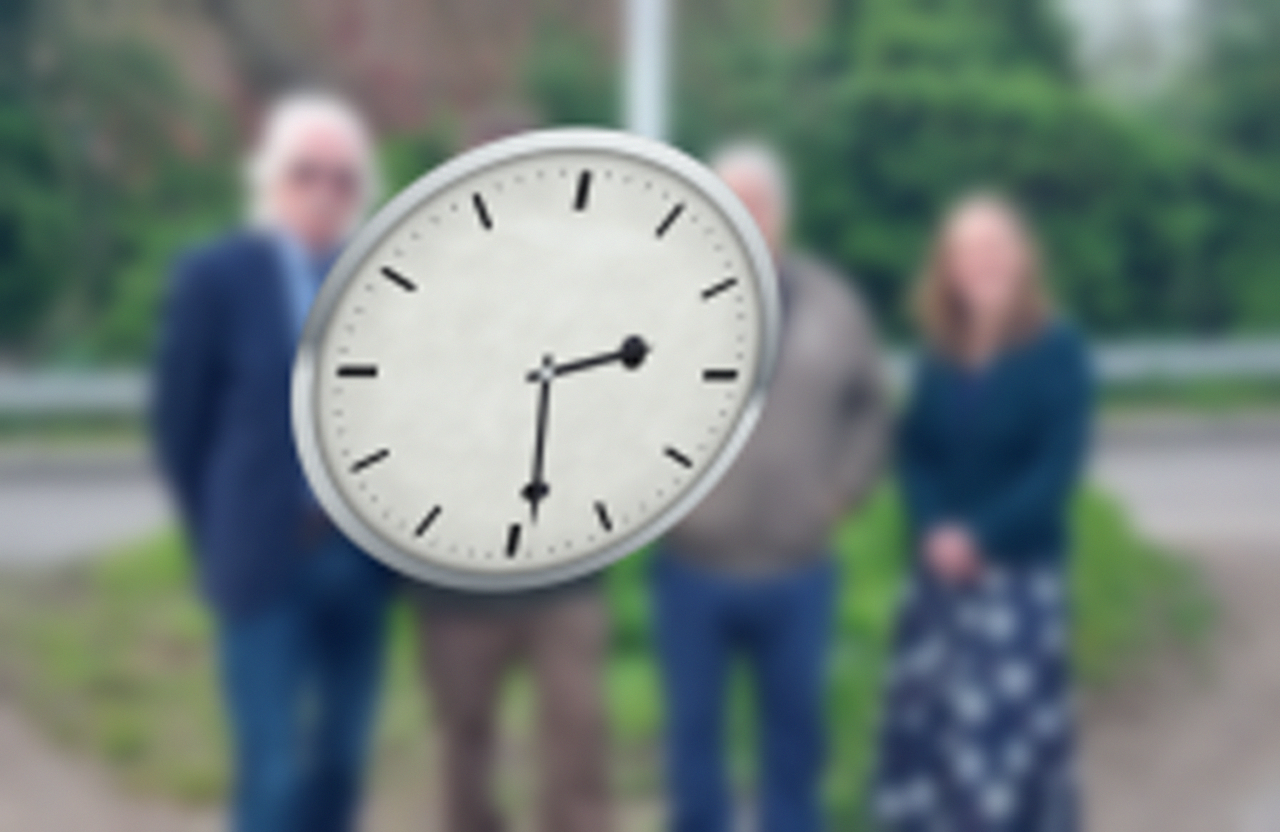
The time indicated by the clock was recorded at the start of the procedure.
2:29
